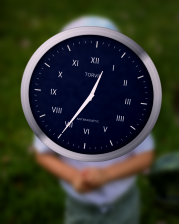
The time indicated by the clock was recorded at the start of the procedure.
12:35
